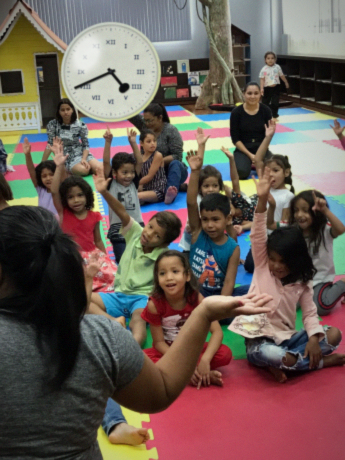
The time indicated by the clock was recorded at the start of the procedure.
4:41
